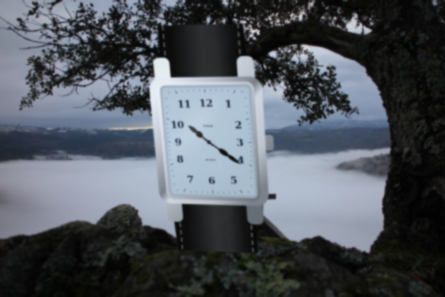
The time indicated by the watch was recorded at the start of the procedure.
10:21
